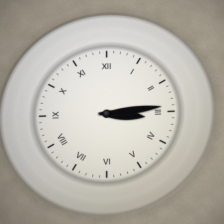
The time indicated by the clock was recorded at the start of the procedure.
3:14
